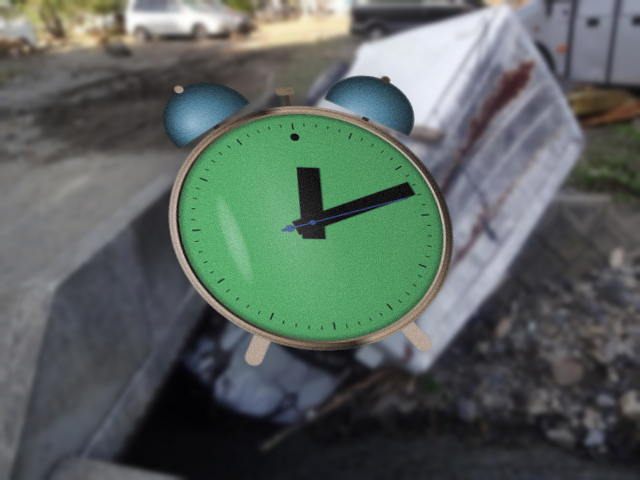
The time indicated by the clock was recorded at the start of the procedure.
12:12:13
